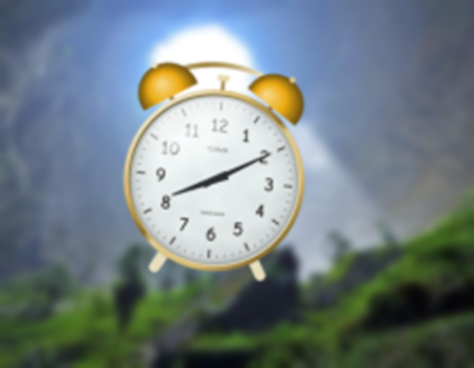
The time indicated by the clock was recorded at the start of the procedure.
8:10
